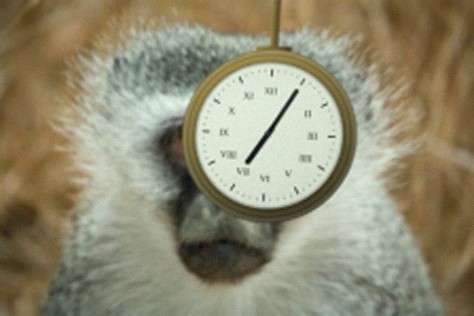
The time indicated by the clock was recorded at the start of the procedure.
7:05
